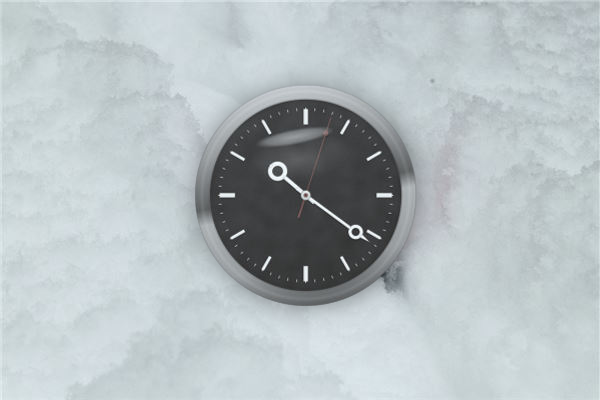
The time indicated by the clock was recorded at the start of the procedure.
10:21:03
